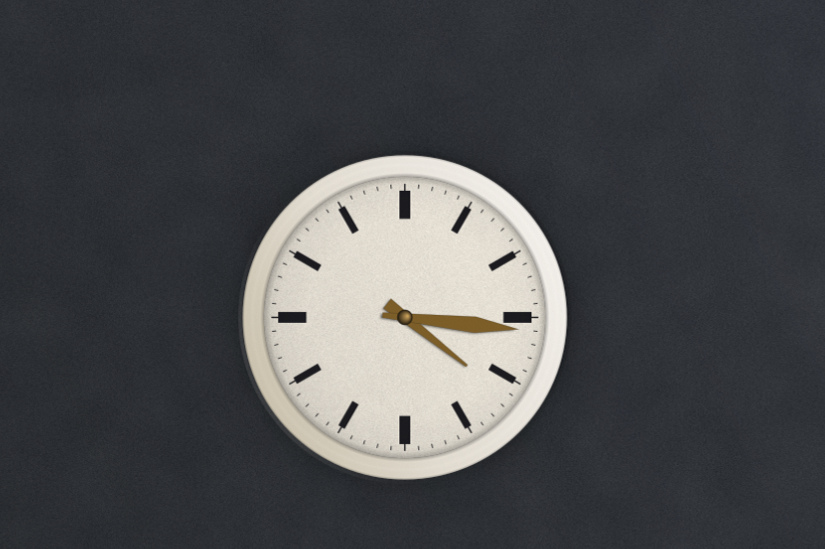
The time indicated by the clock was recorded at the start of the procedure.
4:16
